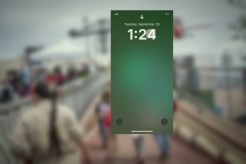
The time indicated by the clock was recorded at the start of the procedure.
1:24
